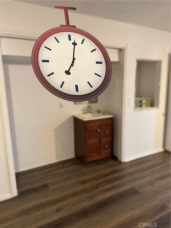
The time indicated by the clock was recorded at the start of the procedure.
7:02
